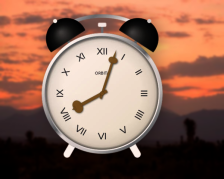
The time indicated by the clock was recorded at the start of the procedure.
8:03
